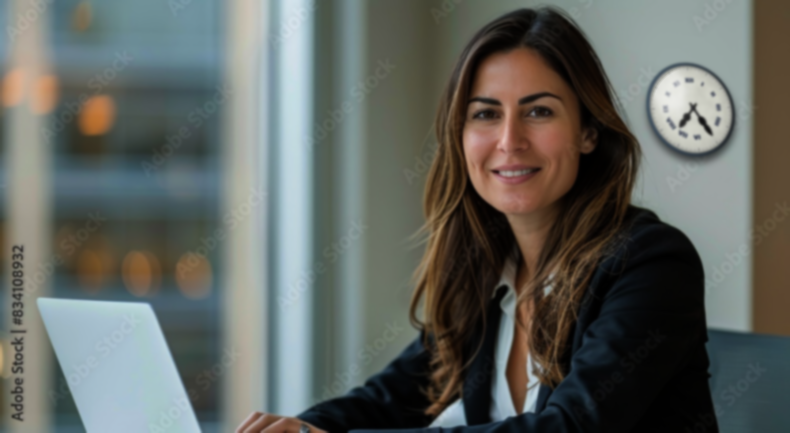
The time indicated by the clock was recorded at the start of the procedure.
7:25
